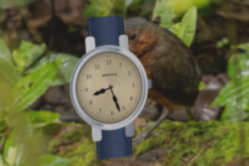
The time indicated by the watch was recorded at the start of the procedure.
8:27
